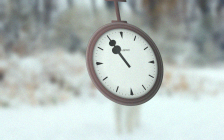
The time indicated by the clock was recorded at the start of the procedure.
10:55
